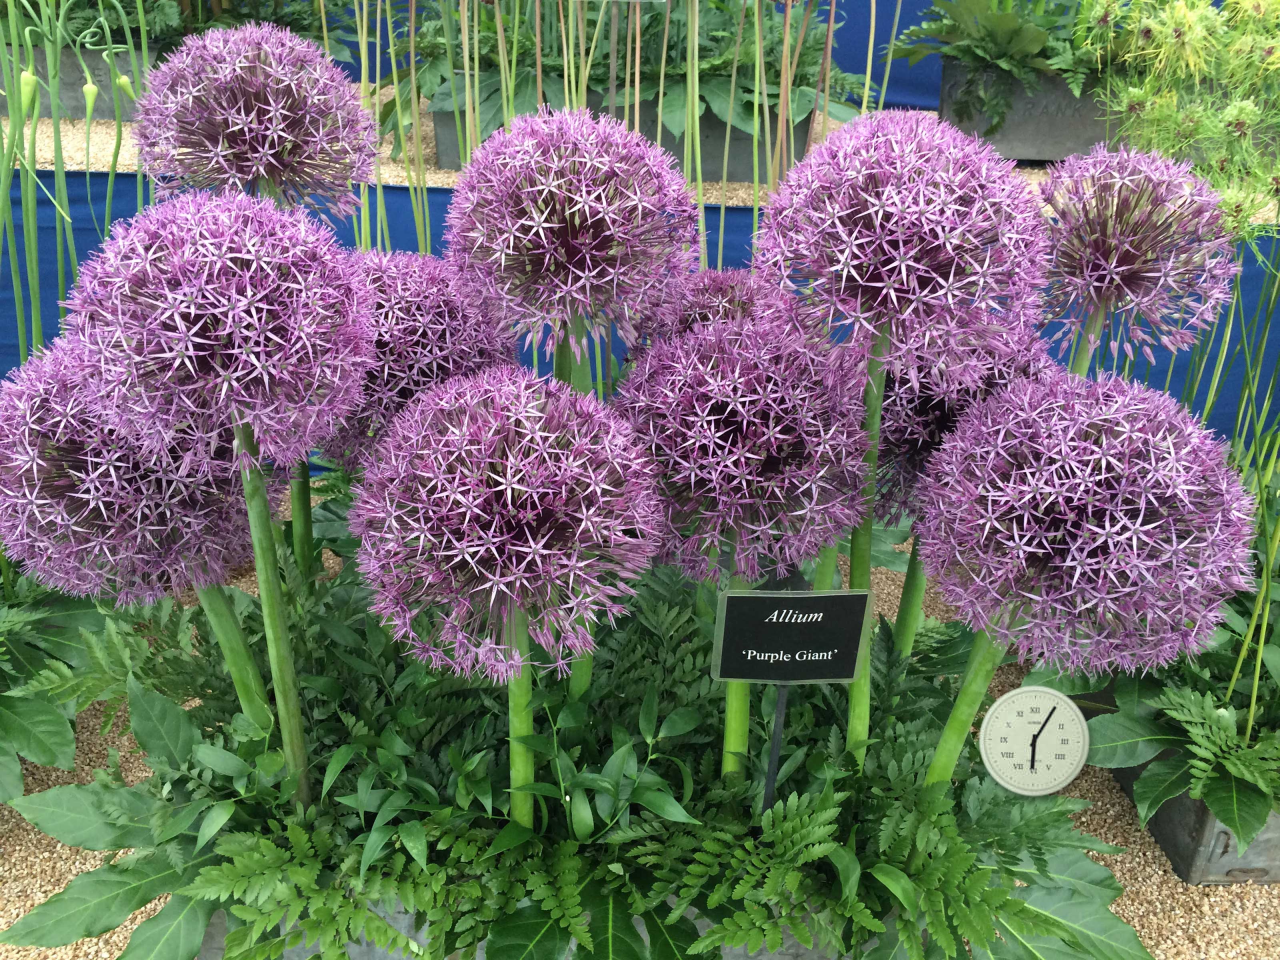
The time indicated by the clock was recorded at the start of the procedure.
6:05
